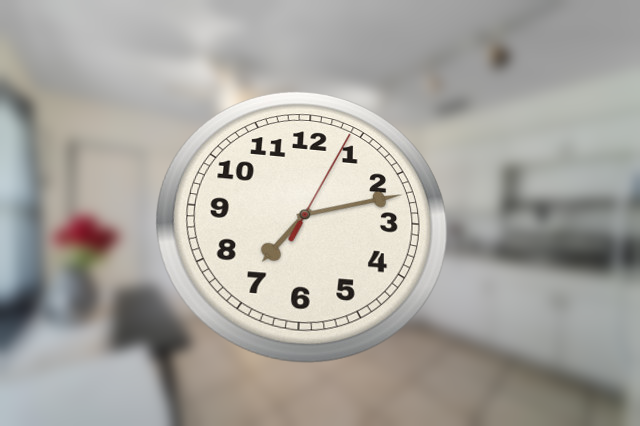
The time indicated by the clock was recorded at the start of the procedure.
7:12:04
